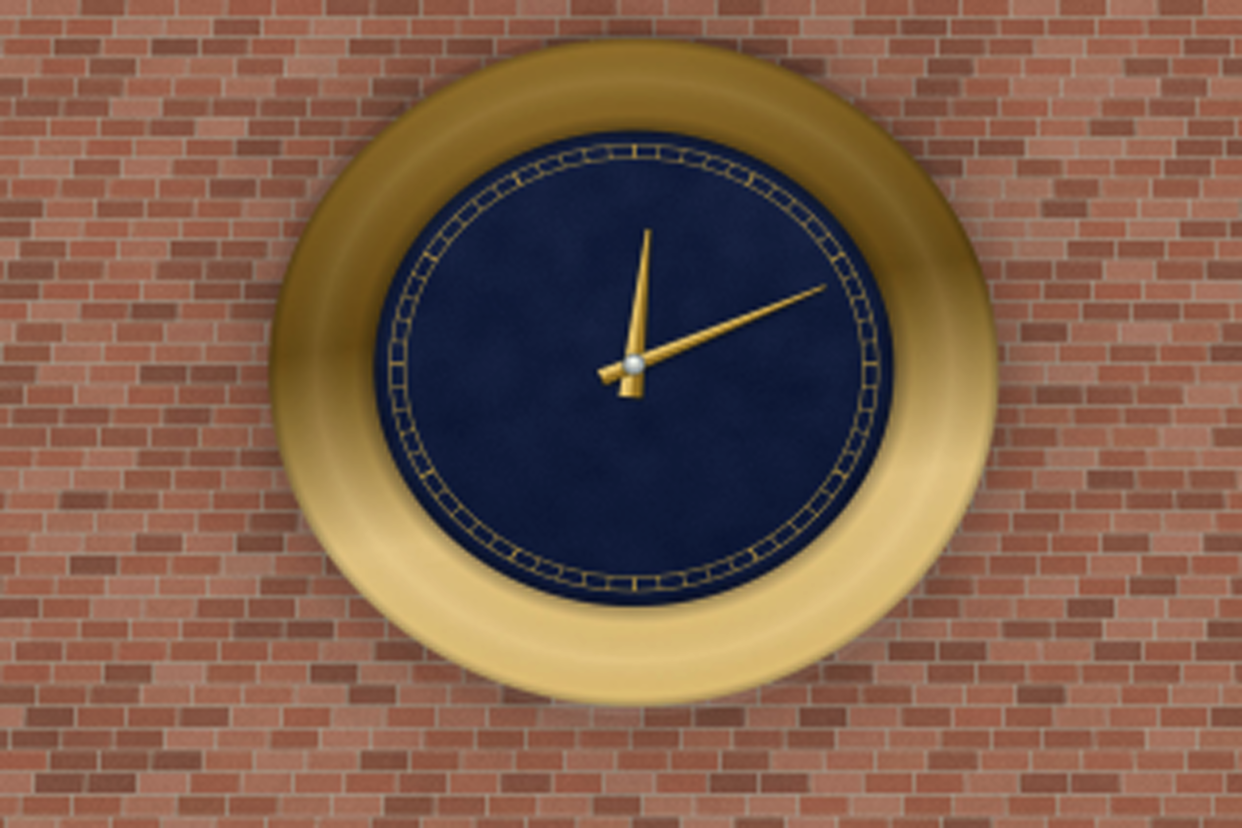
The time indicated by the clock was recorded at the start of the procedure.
12:11
